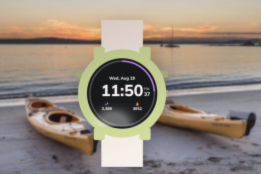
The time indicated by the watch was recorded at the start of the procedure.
11:50
